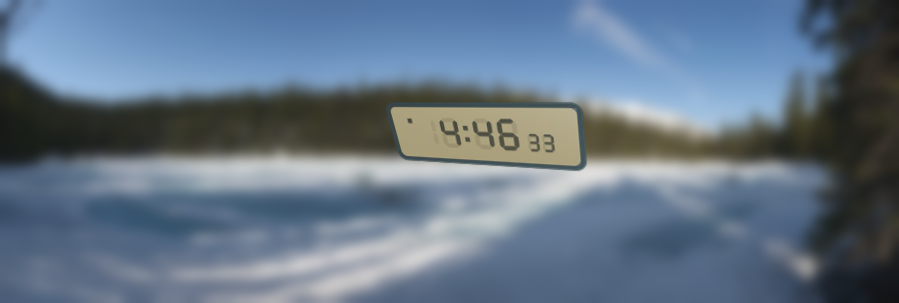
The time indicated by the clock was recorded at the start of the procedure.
4:46:33
